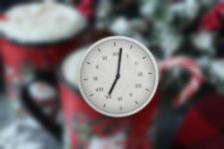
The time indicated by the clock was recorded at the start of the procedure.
7:02
